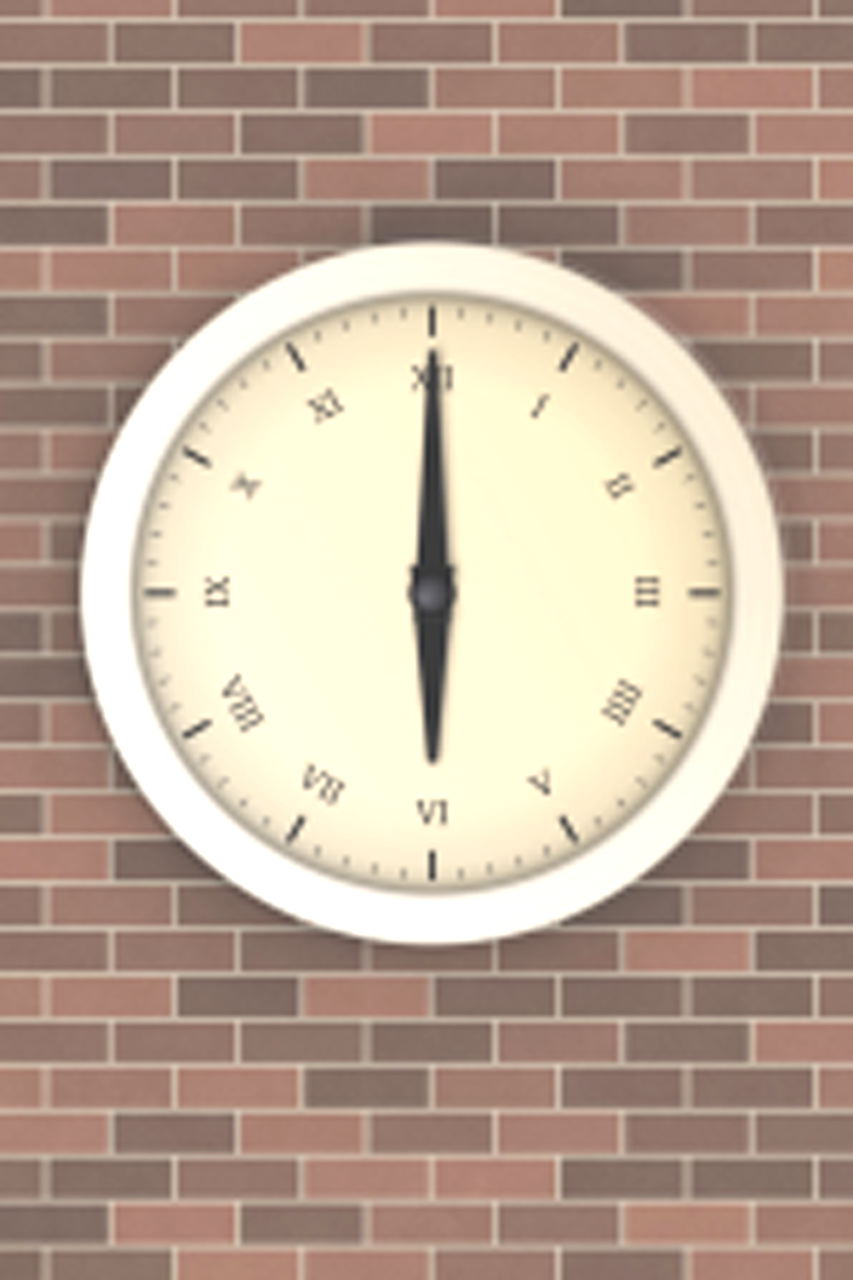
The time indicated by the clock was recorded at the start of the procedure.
6:00
